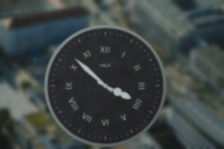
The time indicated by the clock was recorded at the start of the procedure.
3:52
